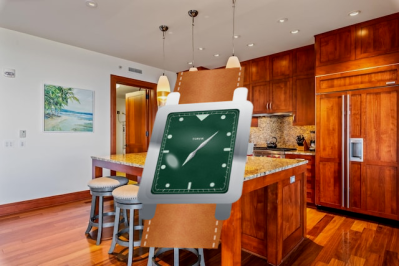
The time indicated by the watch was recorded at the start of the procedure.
7:07
